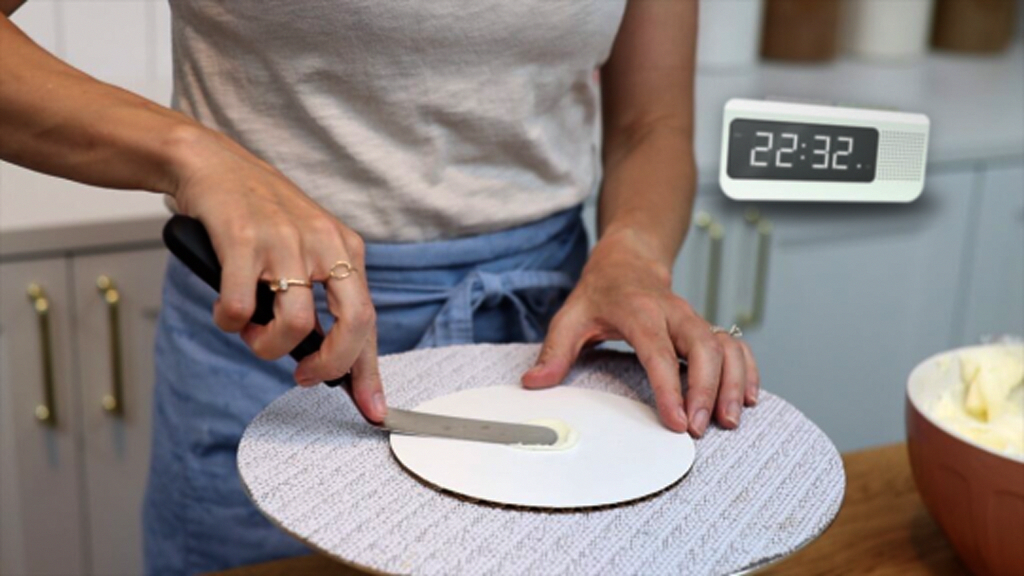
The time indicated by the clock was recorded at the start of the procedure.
22:32
